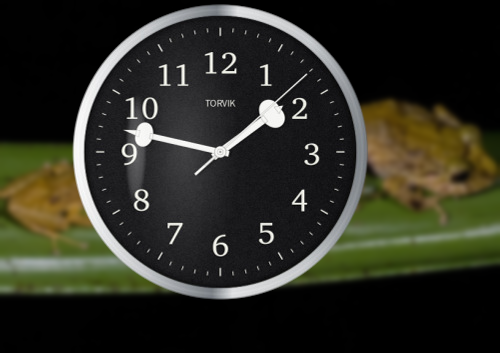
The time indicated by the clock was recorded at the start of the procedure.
1:47:08
